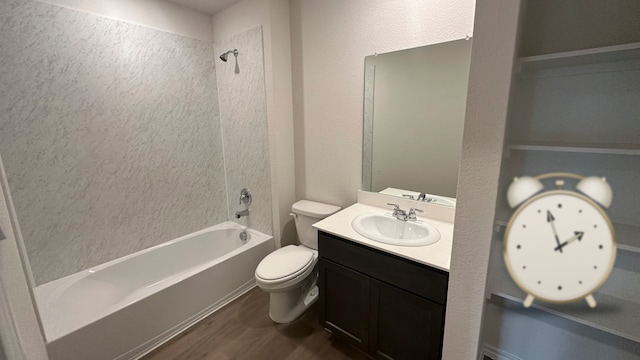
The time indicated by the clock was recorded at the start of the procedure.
1:57
